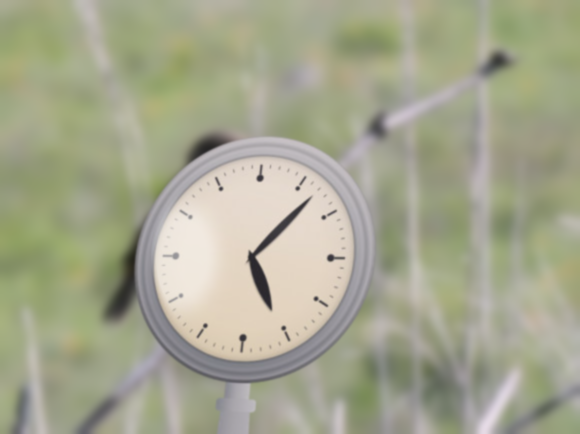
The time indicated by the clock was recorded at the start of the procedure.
5:07
